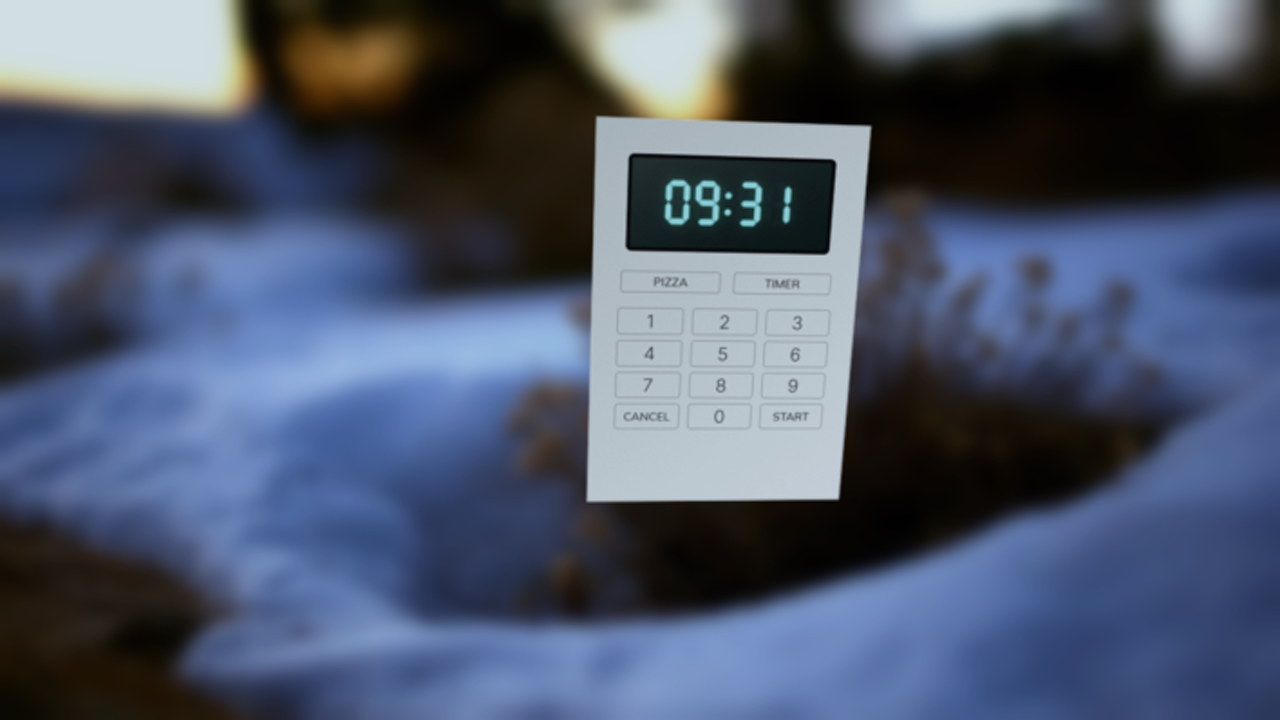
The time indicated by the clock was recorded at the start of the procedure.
9:31
